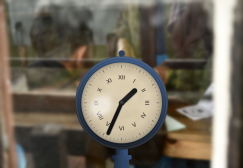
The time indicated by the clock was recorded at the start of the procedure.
1:34
